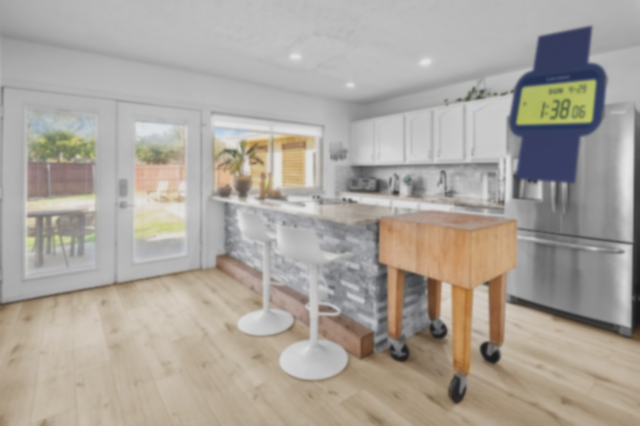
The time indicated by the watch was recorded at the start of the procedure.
1:38
